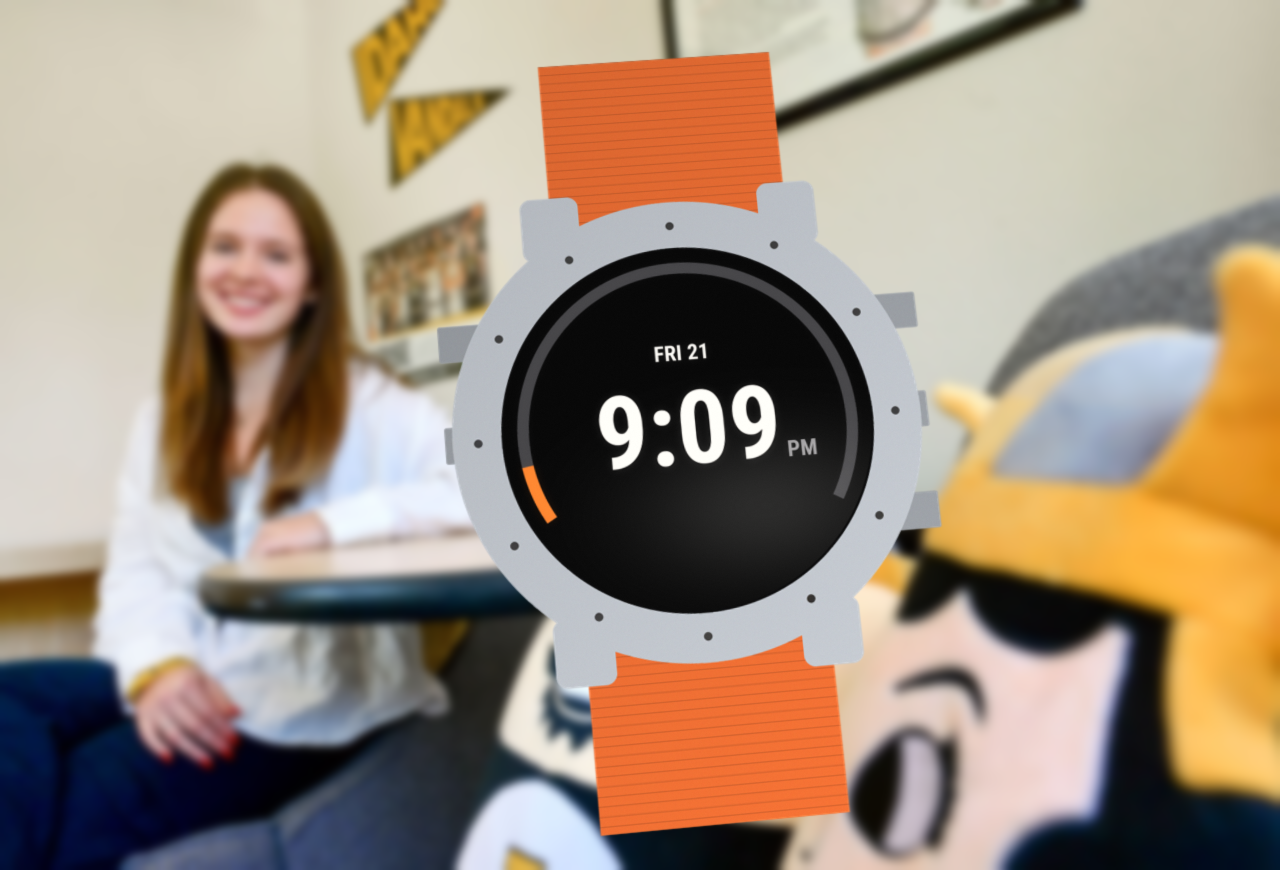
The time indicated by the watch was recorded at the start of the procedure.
9:09
